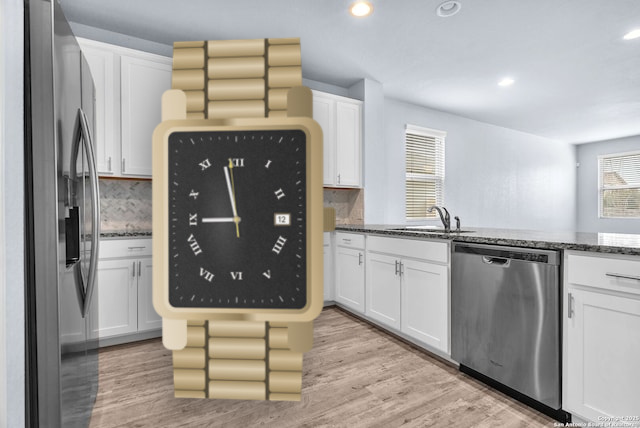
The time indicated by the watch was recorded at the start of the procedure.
8:57:59
